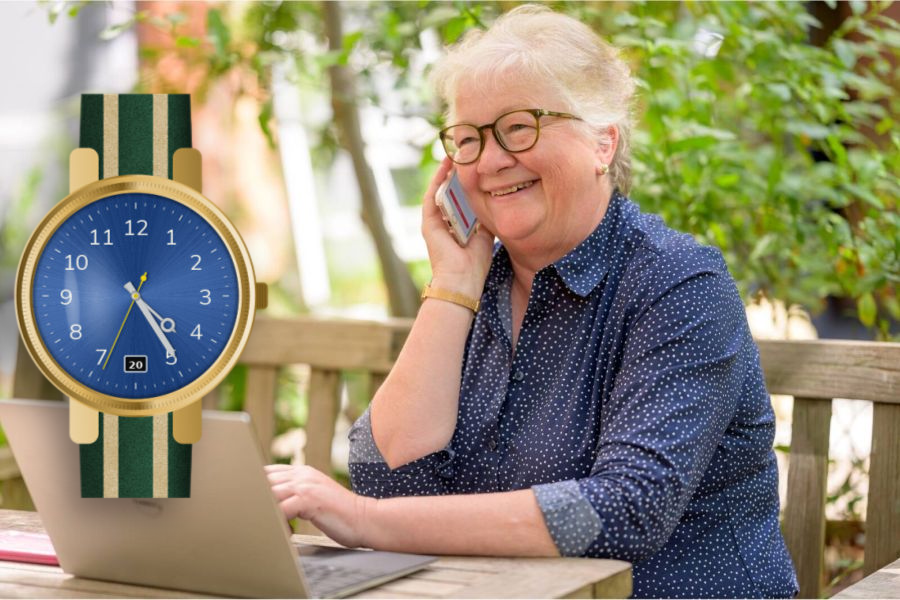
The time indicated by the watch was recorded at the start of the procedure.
4:24:34
